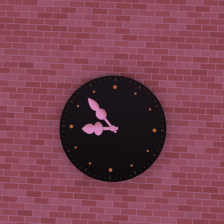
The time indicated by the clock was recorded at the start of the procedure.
8:53
